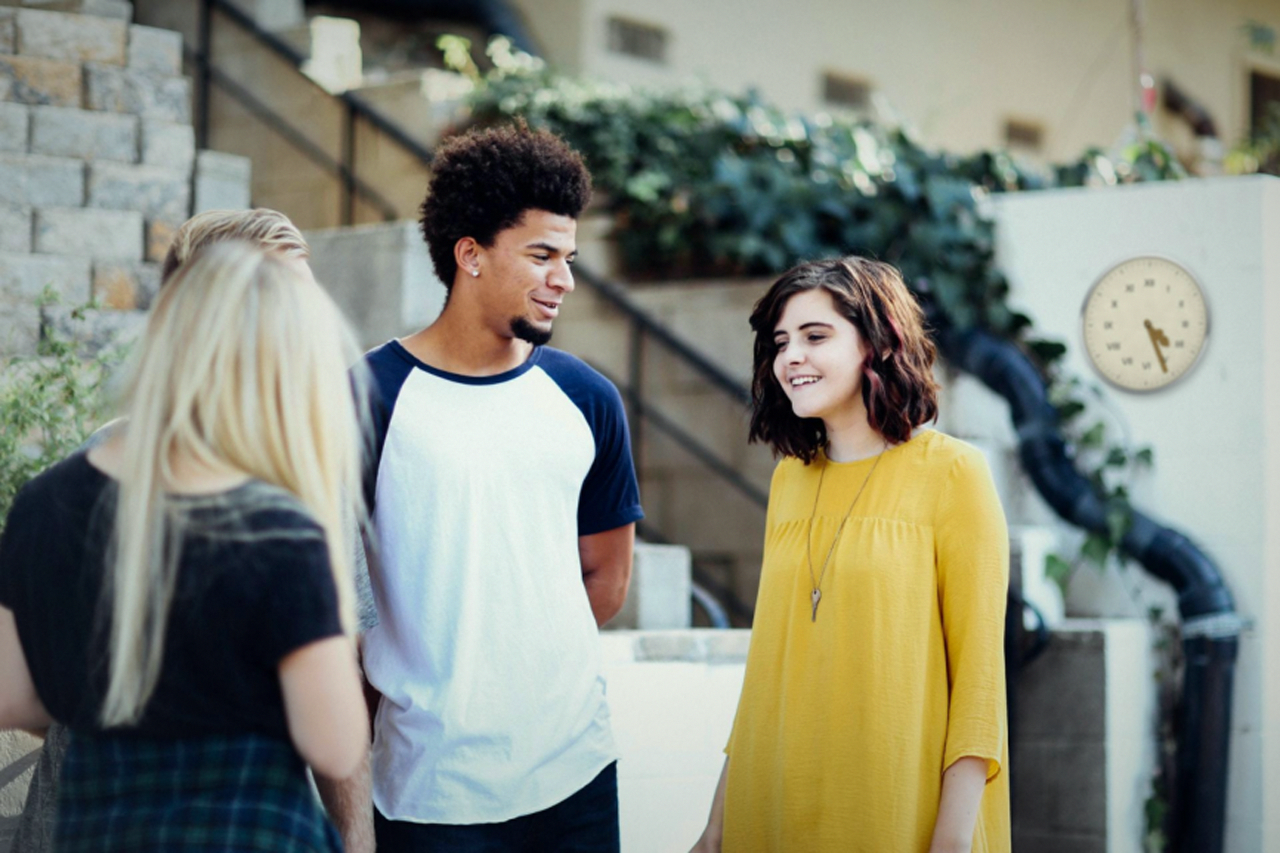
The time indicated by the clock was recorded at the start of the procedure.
4:26
